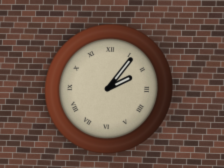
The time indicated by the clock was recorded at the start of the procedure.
2:06
